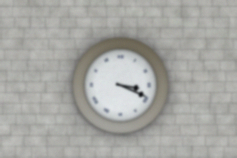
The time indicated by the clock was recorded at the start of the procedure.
3:19
